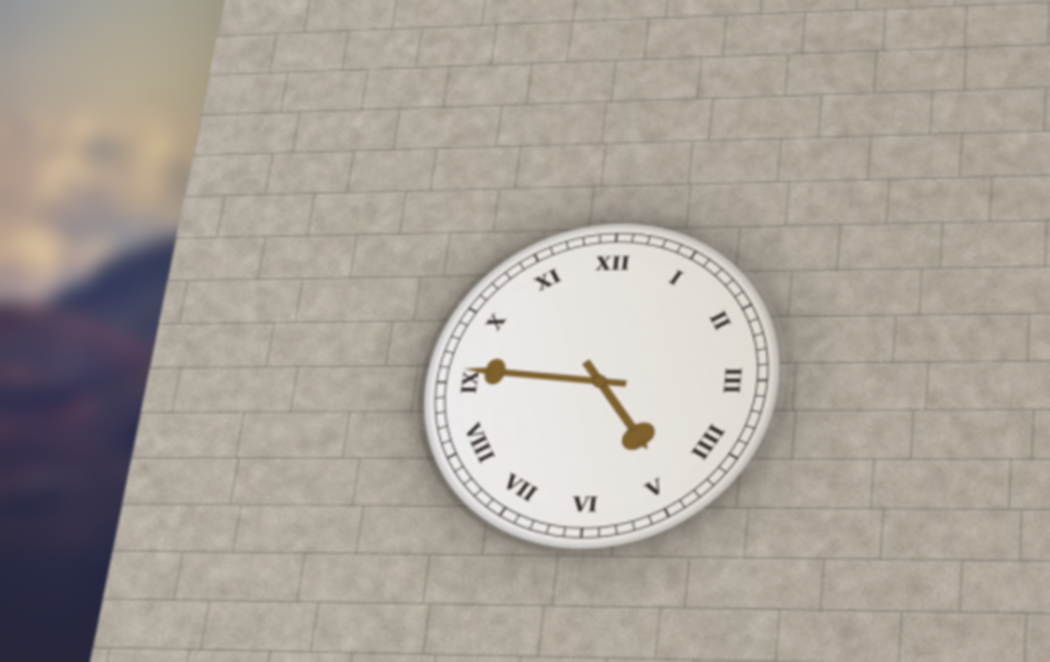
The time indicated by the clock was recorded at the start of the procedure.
4:46
